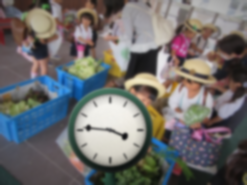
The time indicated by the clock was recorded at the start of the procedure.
3:46
